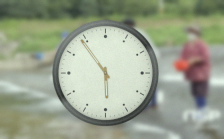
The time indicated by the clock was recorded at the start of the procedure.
5:54
